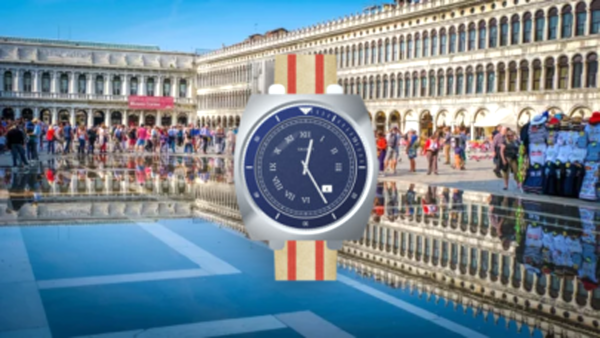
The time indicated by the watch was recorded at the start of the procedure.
12:25
